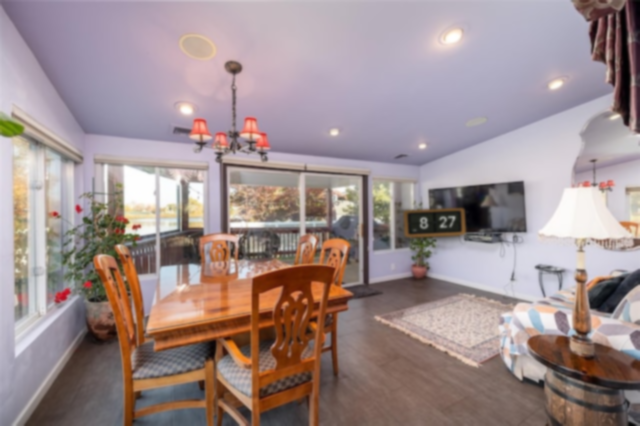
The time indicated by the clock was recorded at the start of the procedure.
8:27
